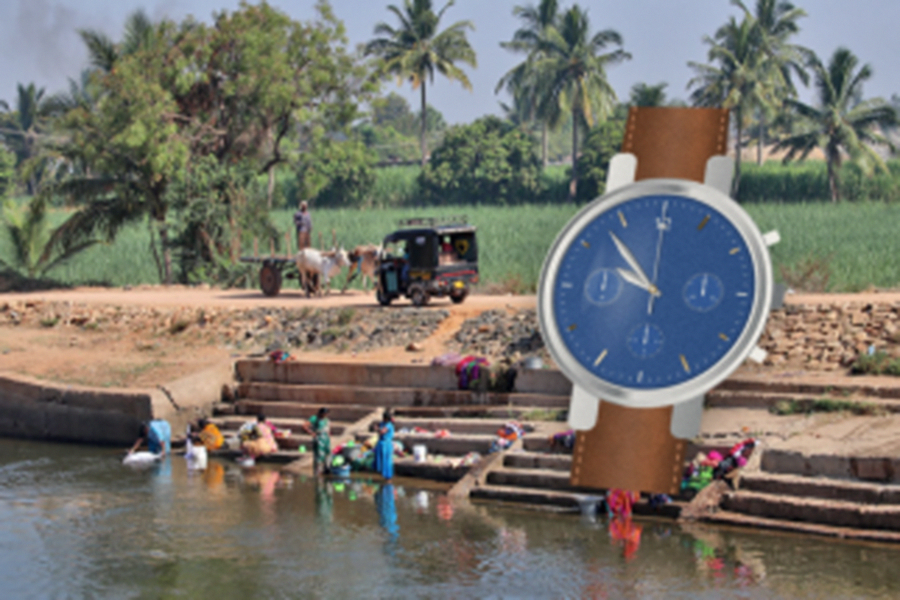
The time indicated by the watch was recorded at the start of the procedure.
9:53
